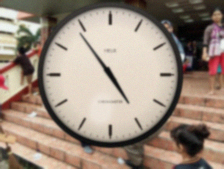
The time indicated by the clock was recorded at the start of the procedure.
4:54
